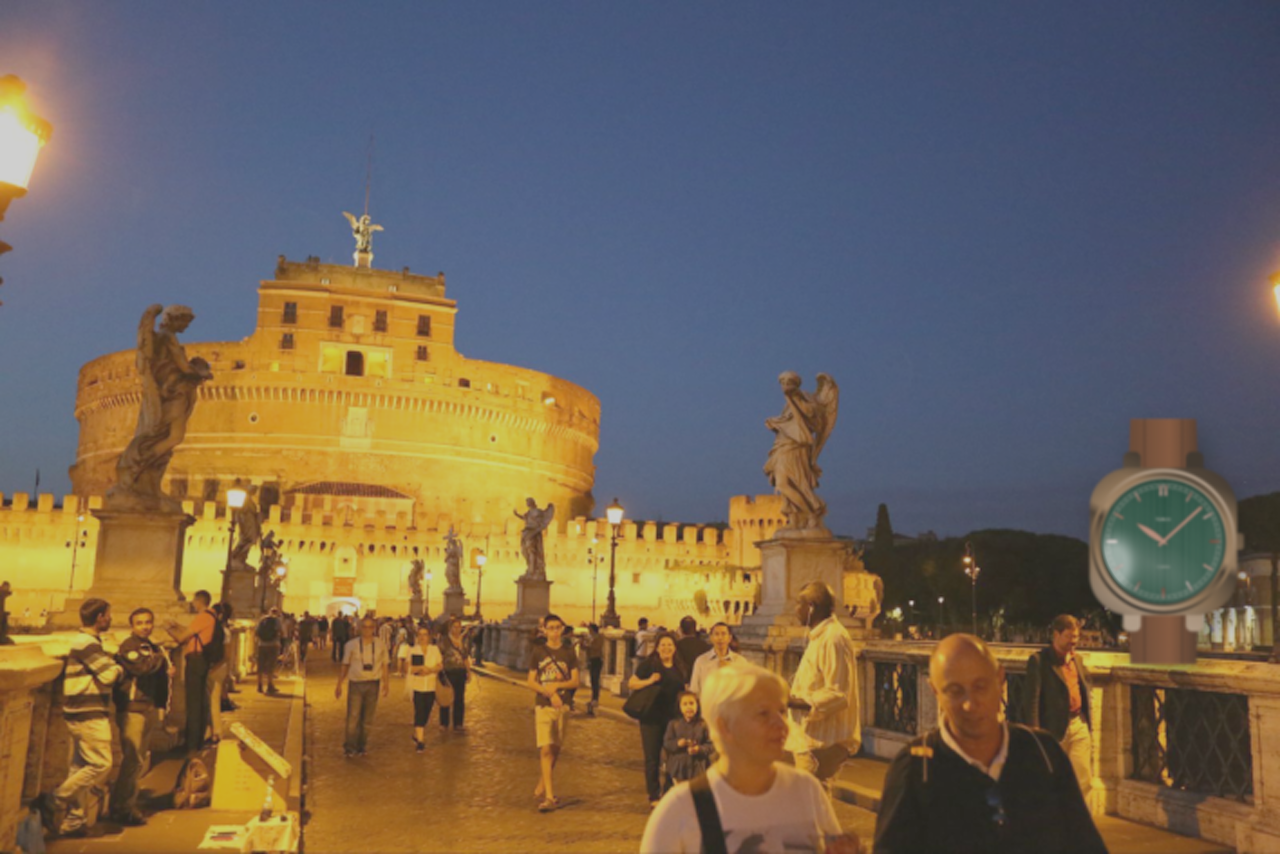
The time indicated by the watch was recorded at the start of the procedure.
10:08
